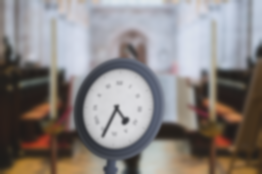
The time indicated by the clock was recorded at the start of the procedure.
4:34
